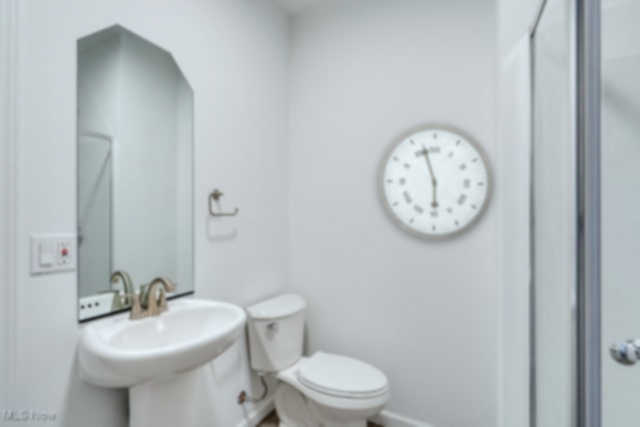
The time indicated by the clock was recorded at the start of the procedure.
5:57
